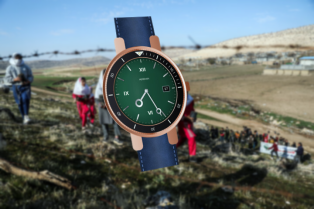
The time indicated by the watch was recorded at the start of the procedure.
7:26
